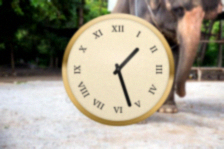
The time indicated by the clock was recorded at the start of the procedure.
1:27
